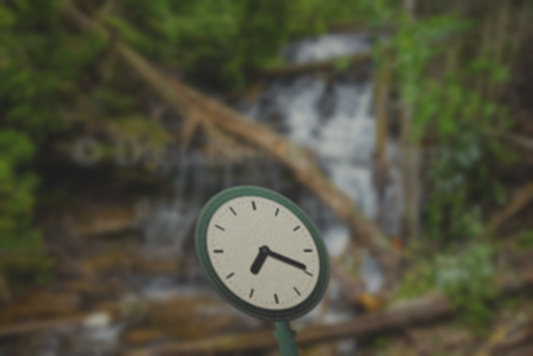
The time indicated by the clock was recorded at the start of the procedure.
7:19
